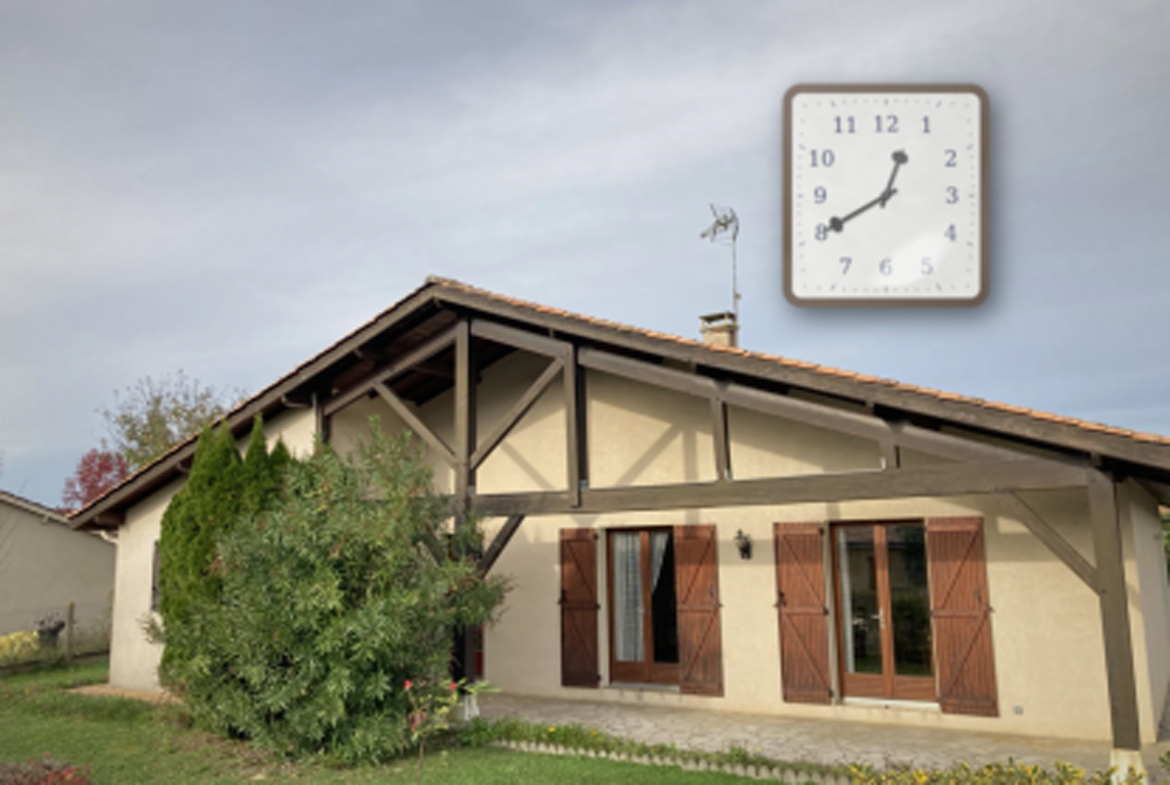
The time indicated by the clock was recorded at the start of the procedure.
12:40
